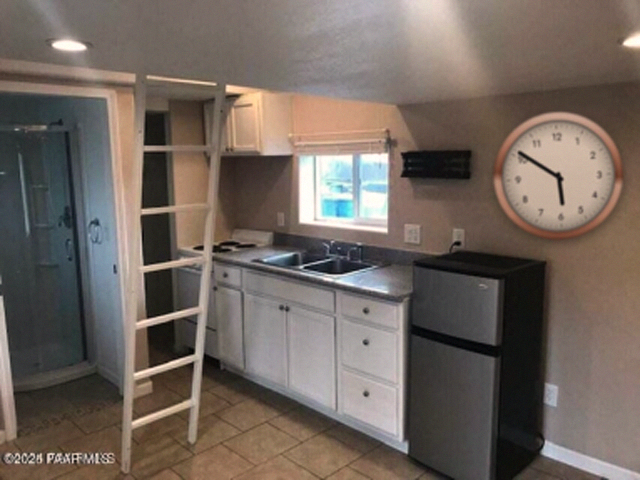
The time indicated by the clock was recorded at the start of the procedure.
5:51
